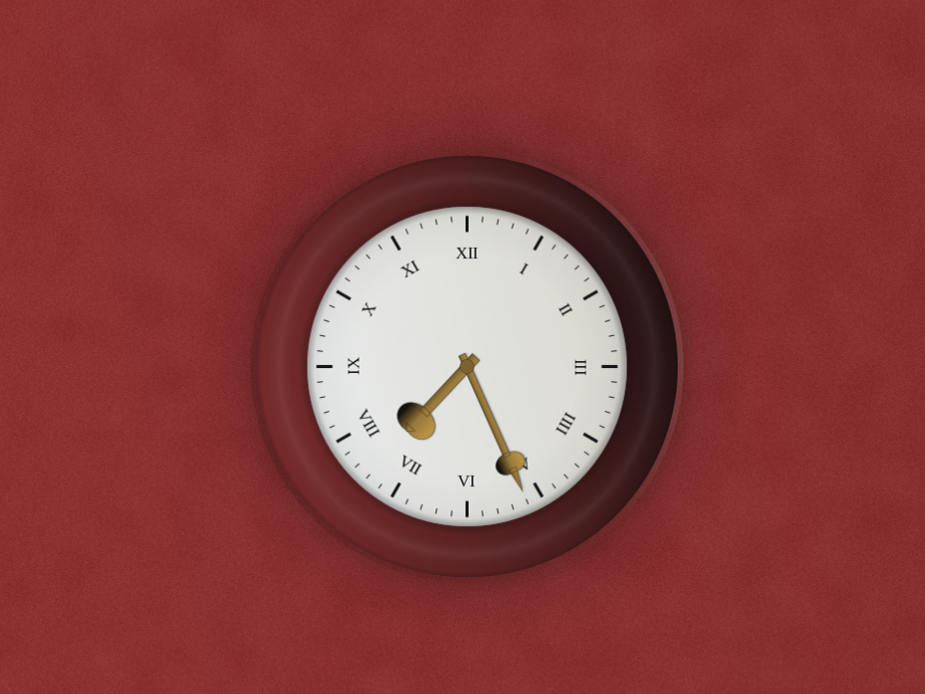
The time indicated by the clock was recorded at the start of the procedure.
7:26
